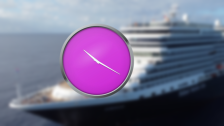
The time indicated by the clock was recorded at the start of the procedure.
10:20
